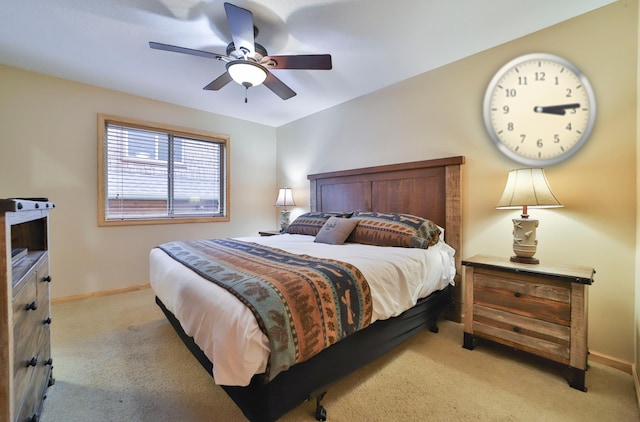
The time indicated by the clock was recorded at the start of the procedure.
3:14
